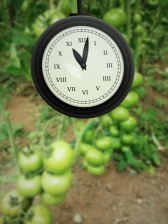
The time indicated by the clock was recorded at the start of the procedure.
11:02
